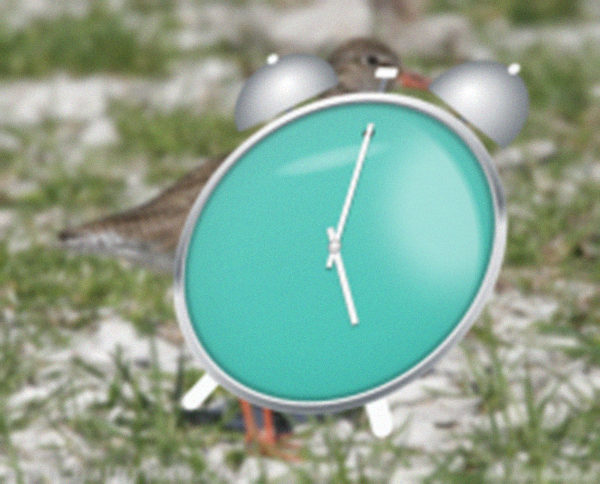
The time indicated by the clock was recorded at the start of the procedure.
5:00
